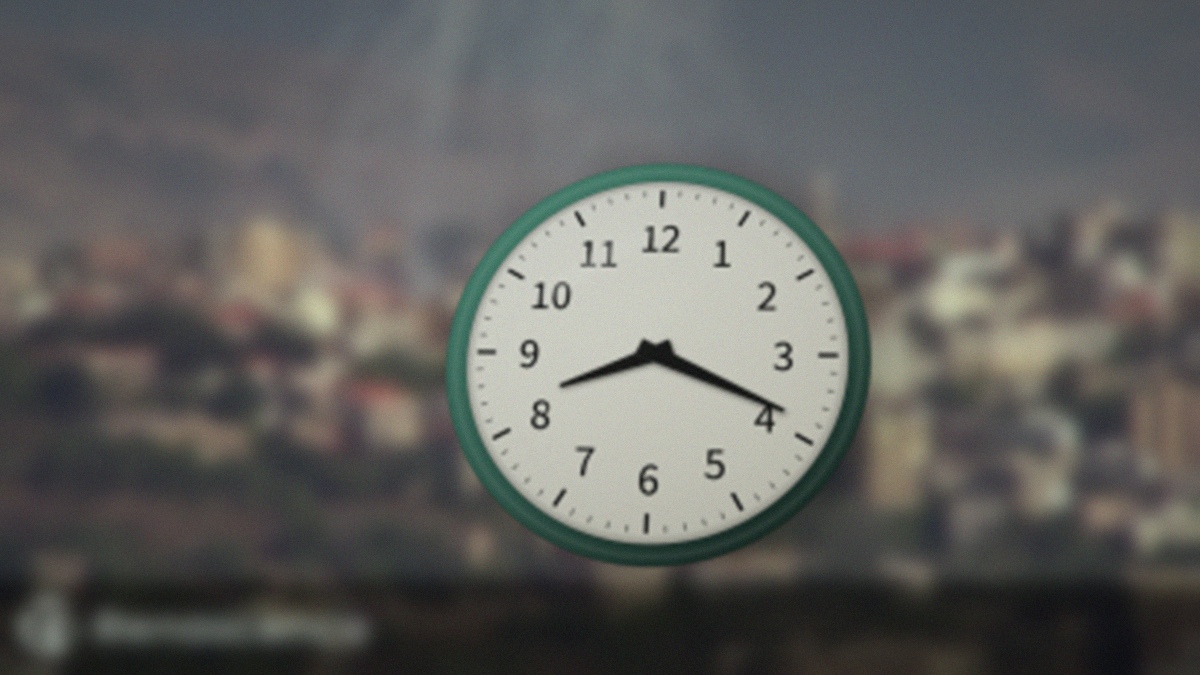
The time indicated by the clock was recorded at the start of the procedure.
8:19
